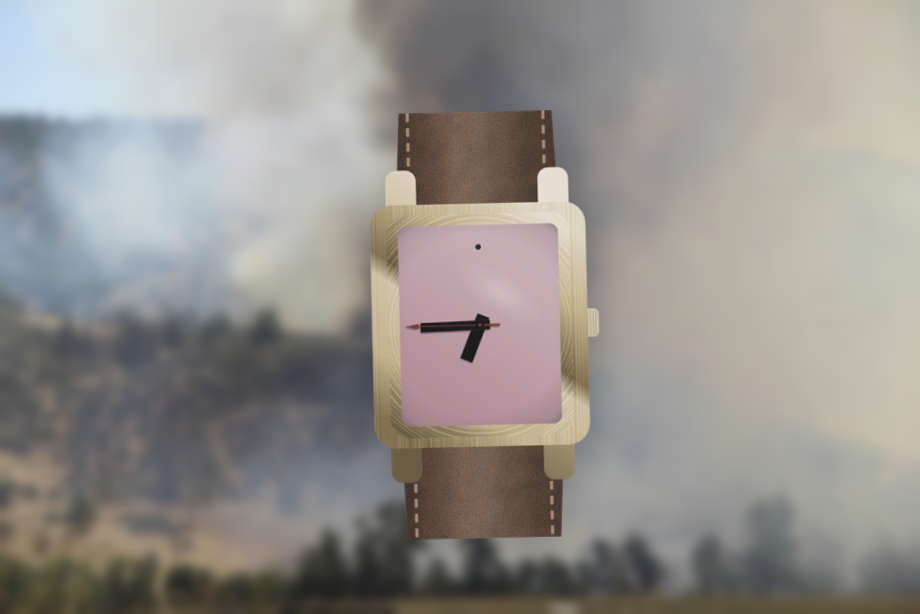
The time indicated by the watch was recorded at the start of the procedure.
6:44:45
